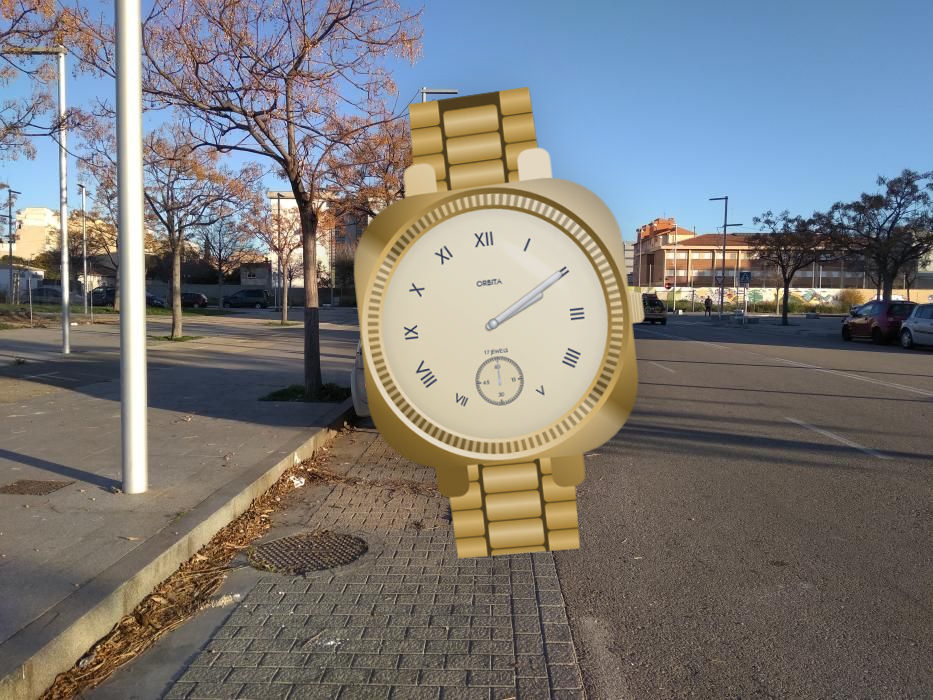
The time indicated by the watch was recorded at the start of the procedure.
2:10
